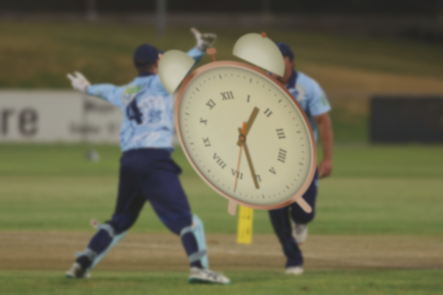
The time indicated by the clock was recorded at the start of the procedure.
1:30:35
